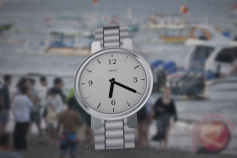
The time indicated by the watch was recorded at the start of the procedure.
6:20
